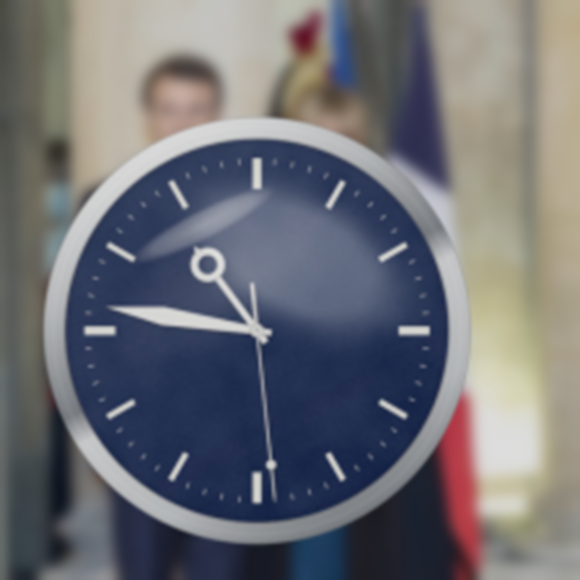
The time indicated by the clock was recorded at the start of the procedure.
10:46:29
